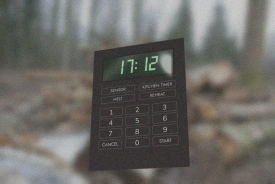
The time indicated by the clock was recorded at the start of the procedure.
17:12
